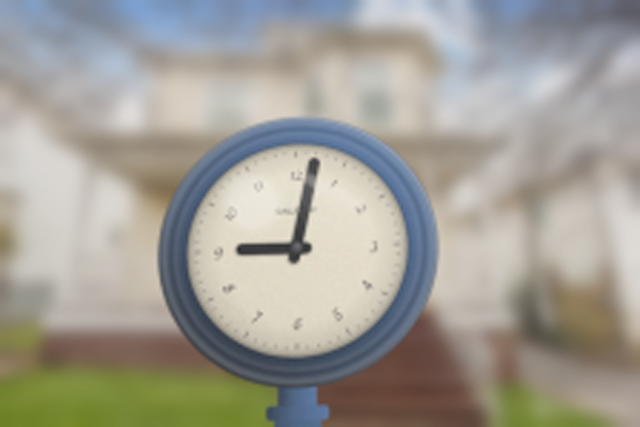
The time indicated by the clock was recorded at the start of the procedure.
9:02
